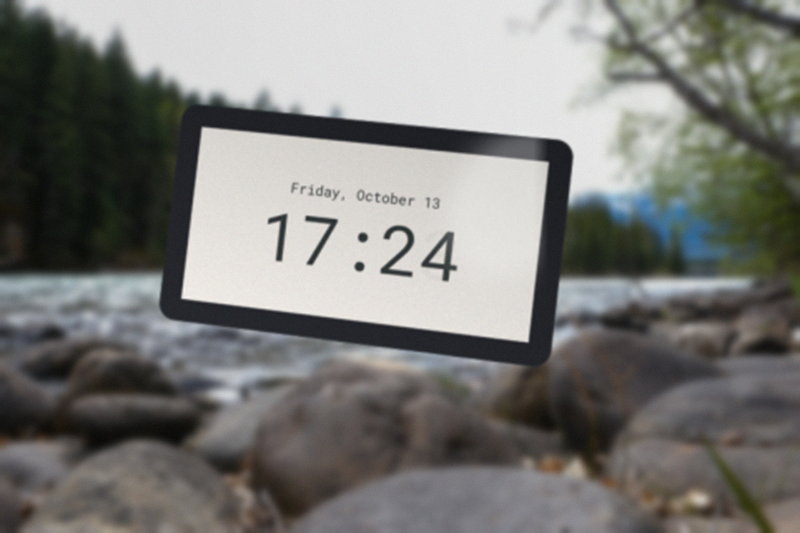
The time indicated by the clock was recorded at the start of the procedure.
17:24
